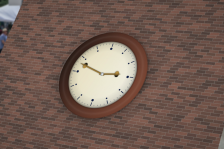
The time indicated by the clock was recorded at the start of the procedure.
2:48
